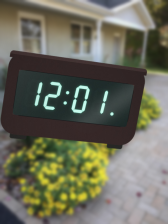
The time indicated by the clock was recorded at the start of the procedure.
12:01
